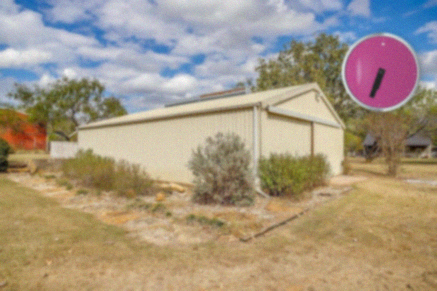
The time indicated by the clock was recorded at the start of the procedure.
6:33
